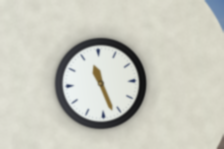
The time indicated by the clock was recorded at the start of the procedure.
11:27
